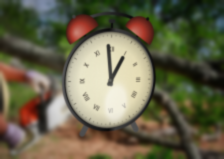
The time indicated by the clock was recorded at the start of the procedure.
12:59
